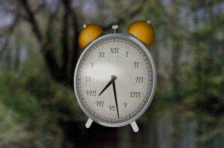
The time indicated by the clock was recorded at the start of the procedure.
7:28
